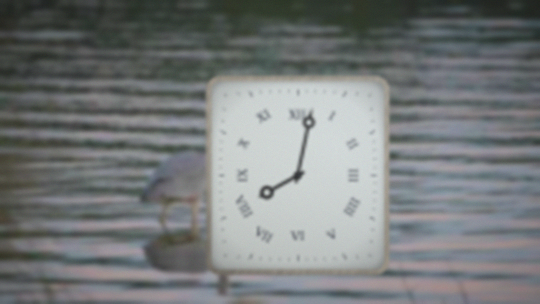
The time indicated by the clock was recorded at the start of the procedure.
8:02
